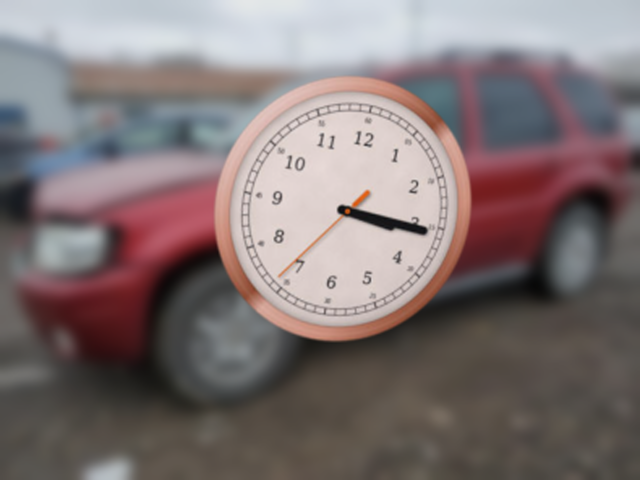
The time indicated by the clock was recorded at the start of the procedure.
3:15:36
